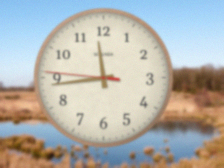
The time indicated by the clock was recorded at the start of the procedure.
11:43:46
